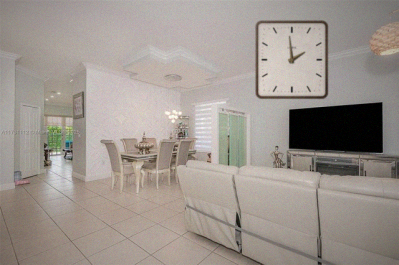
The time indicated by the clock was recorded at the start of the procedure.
1:59
